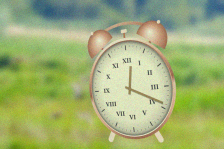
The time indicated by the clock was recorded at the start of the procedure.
12:19
